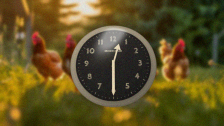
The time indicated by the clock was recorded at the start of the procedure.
12:30
